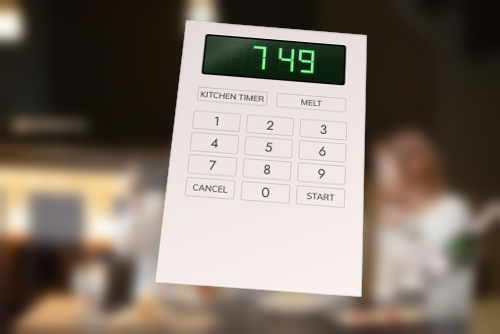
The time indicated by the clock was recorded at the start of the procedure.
7:49
